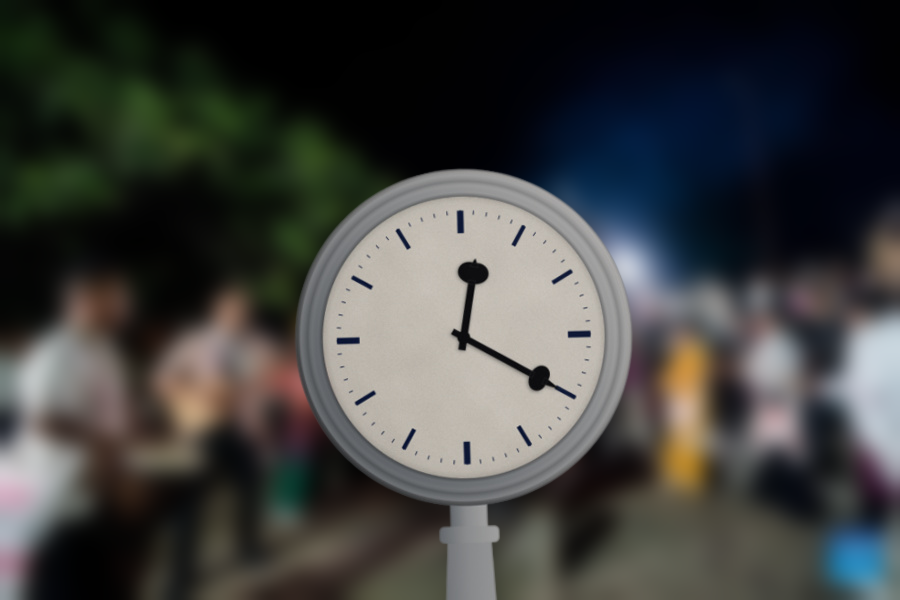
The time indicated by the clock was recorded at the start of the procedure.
12:20
